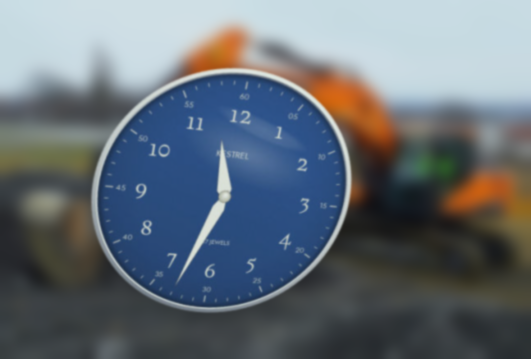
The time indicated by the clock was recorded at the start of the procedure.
11:33
